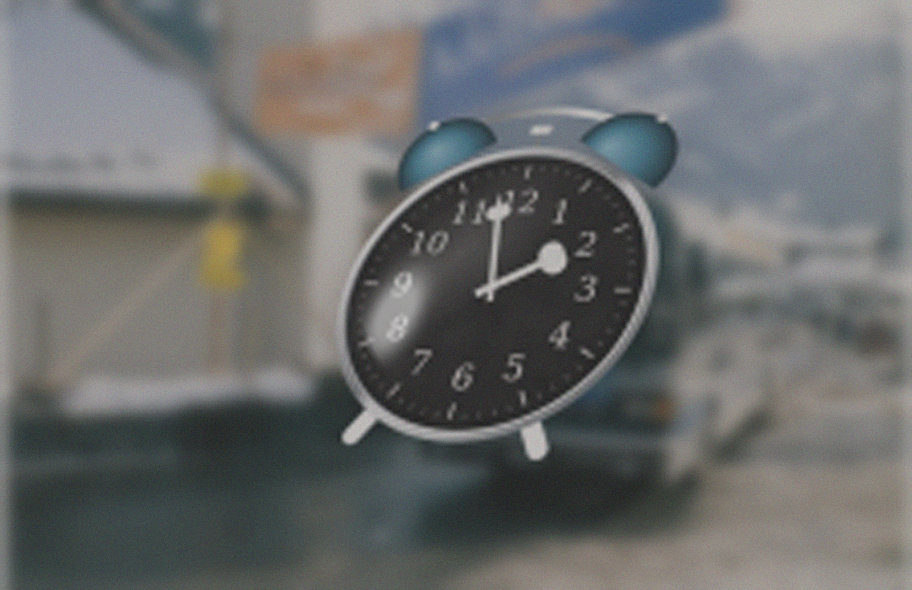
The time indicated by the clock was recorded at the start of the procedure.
1:58
